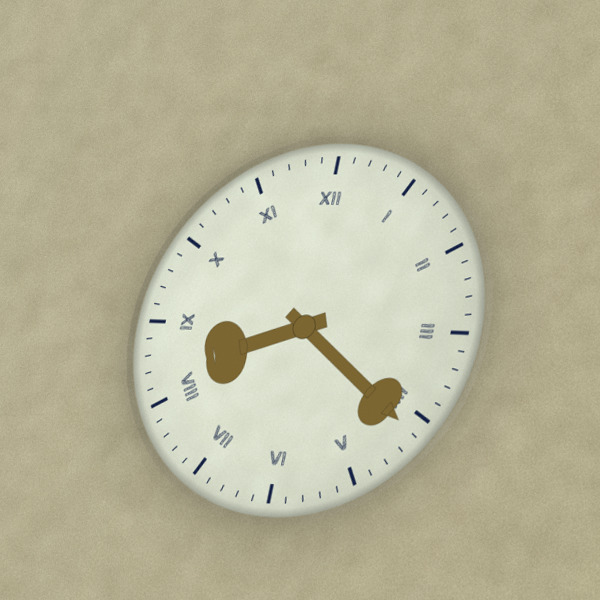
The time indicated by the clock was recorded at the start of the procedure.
8:21
